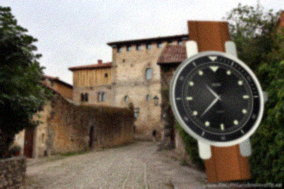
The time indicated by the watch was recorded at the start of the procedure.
10:38
